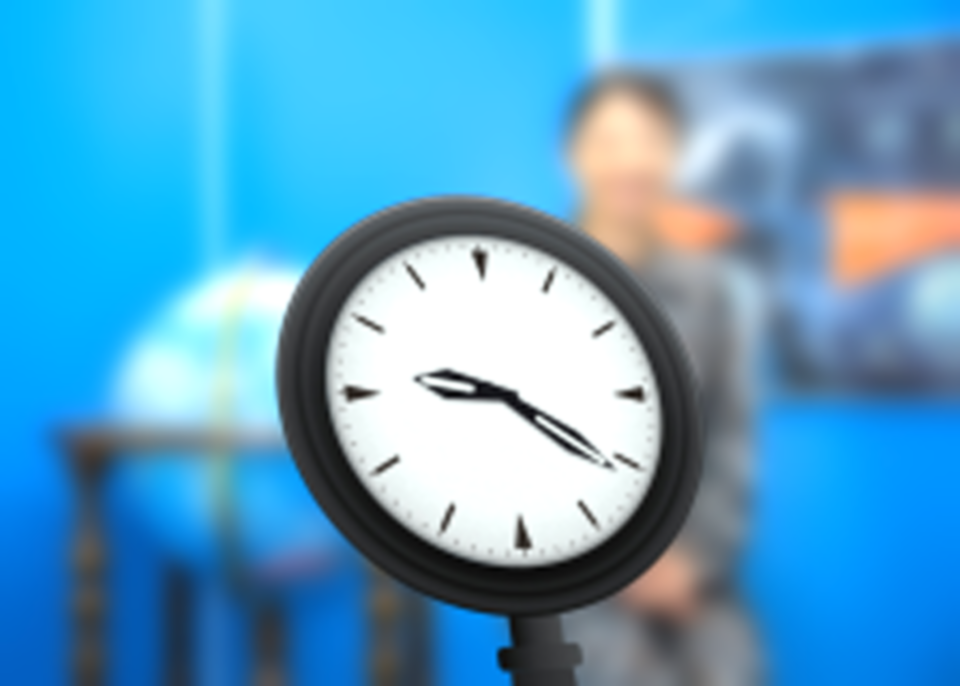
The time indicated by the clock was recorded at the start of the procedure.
9:21
